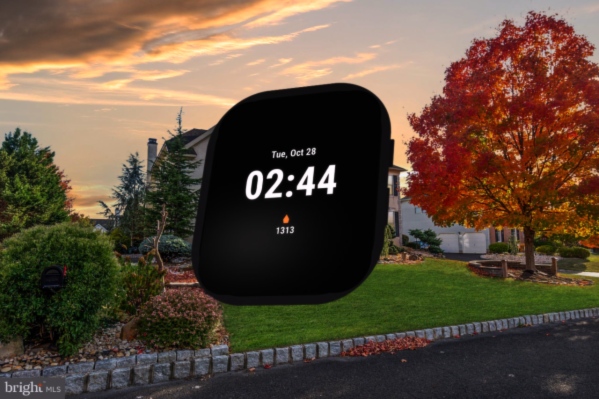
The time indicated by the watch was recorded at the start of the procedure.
2:44
